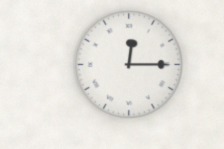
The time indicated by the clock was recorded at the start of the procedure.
12:15
